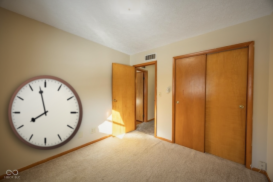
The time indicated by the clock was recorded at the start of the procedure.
7:58
